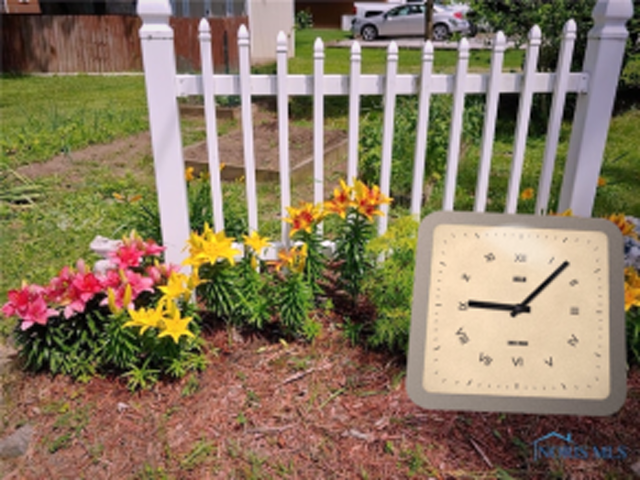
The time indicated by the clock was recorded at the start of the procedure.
9:07
